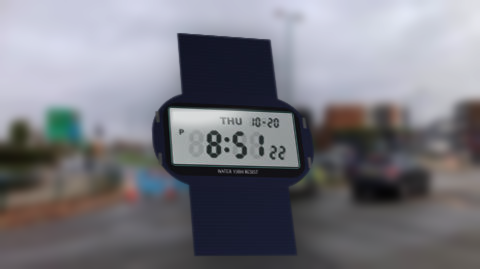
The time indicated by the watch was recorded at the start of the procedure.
8:51:22
